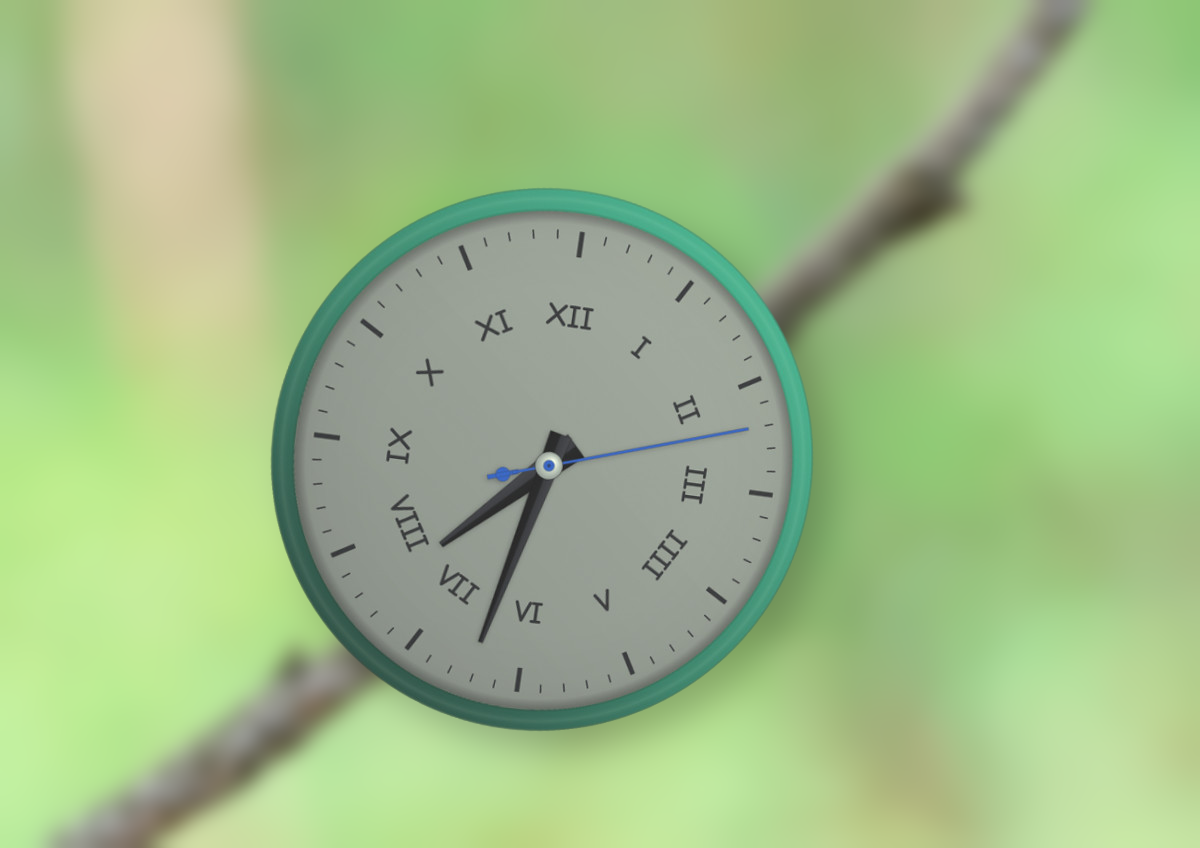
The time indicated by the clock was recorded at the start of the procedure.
7:32:12
